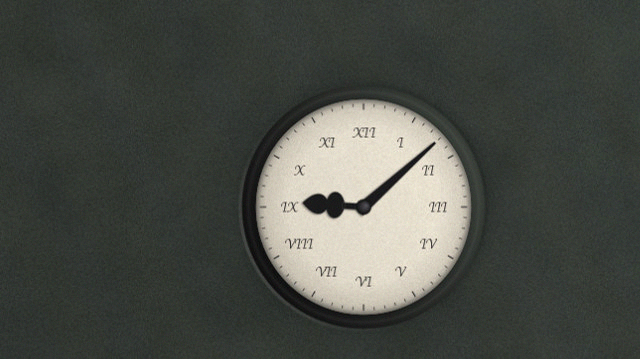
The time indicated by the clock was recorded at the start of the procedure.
9:08
